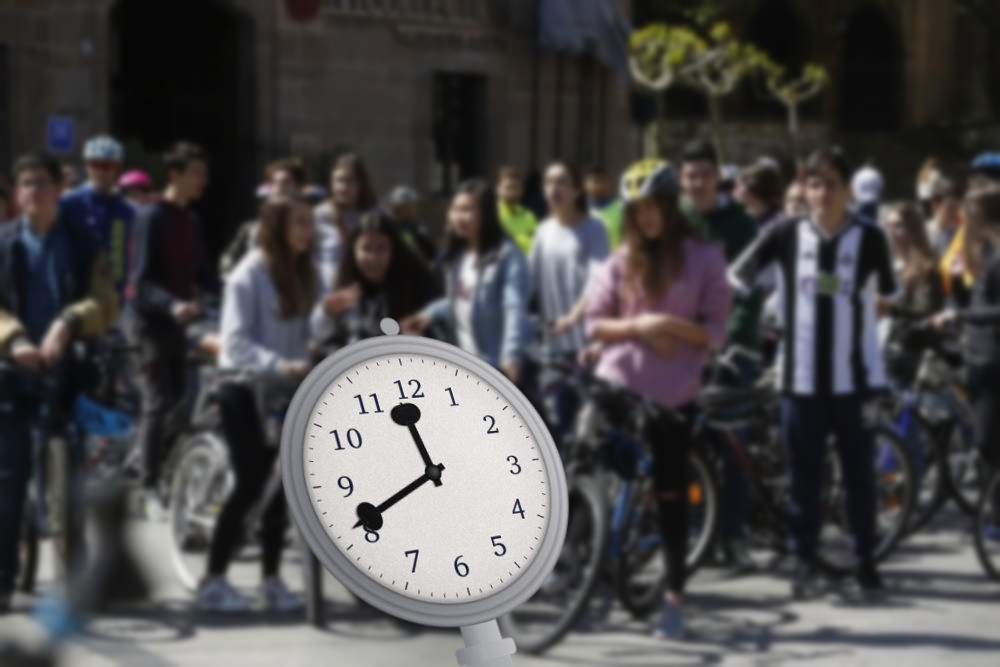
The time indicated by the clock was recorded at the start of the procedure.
11:41
